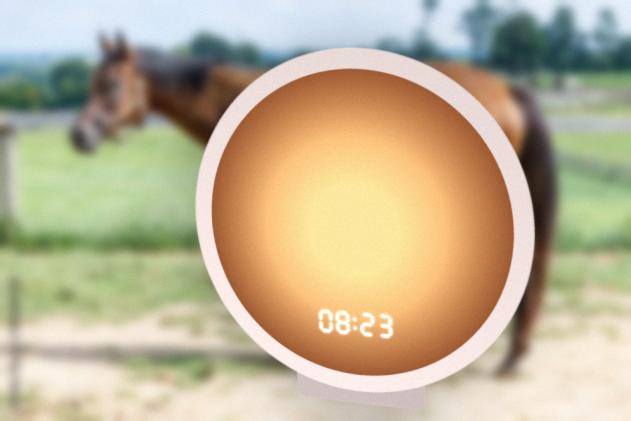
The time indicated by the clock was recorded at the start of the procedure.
8:23
